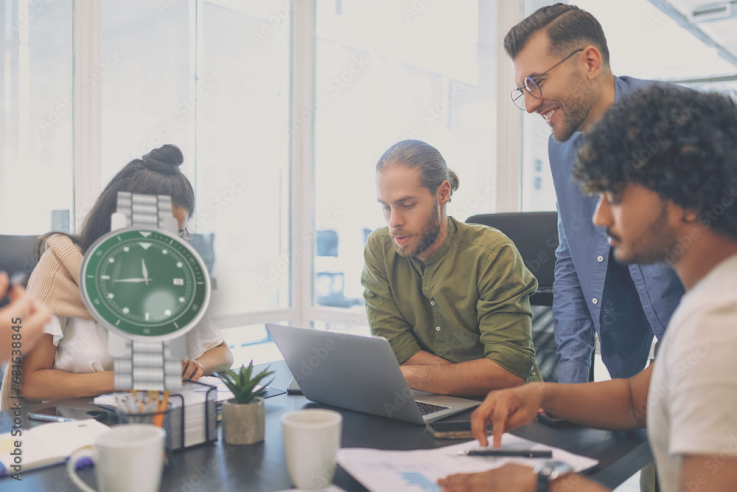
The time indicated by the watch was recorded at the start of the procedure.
11:44
